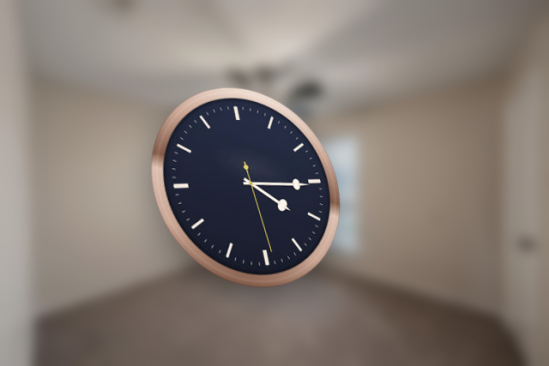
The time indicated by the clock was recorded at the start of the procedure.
4:15:29
